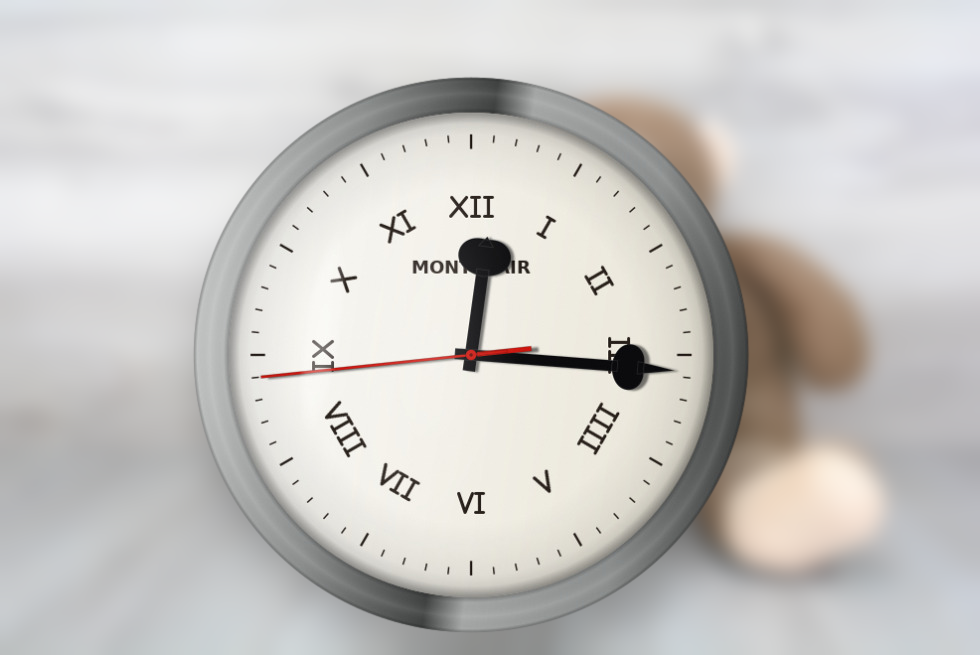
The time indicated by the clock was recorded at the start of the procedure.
12:15:44
